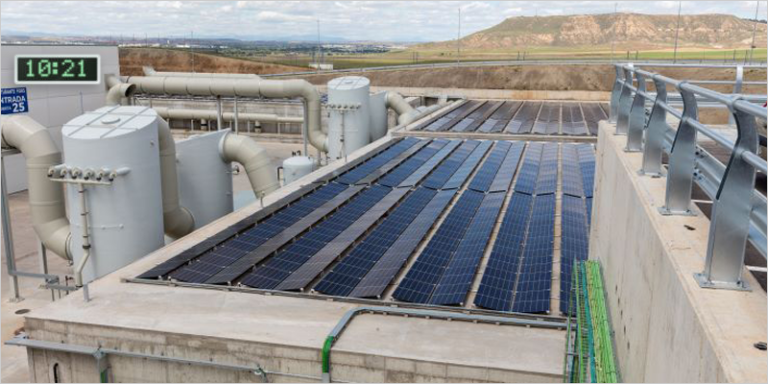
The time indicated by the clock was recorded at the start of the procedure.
10:21
